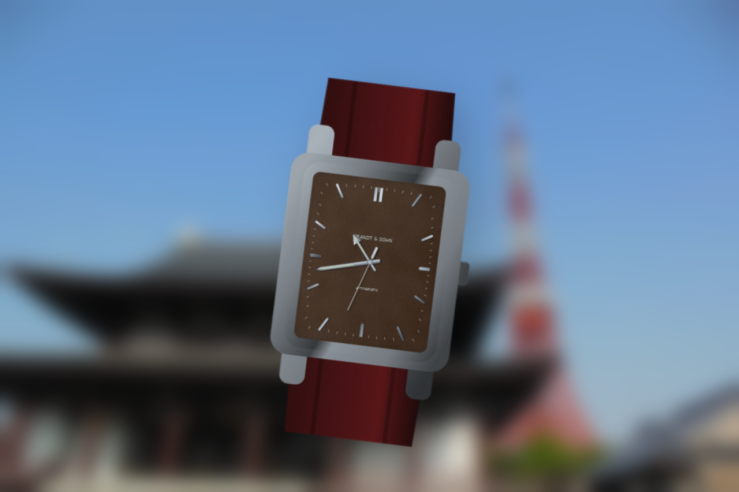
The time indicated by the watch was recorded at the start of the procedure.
10:42:33
